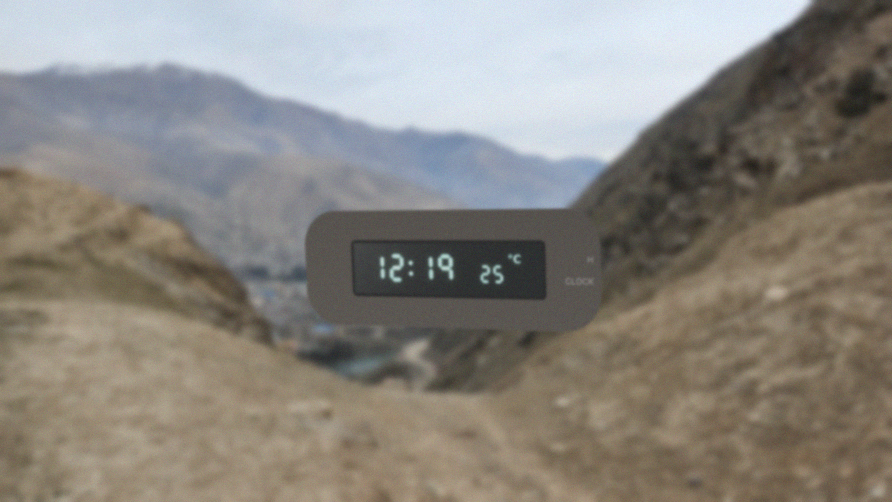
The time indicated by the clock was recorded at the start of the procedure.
12:19
